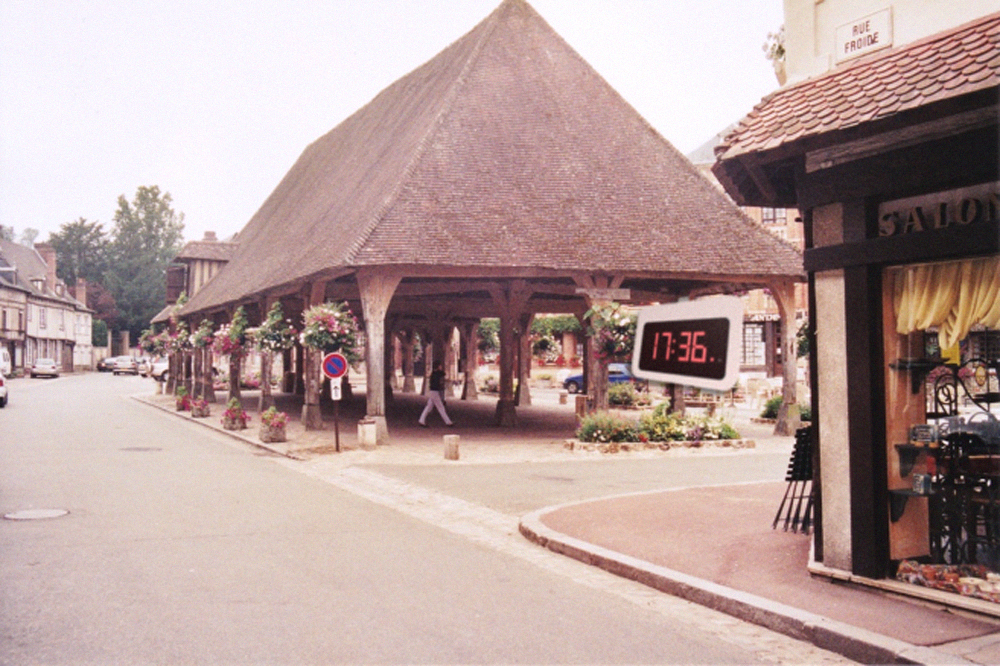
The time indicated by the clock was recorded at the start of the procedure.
17:36
